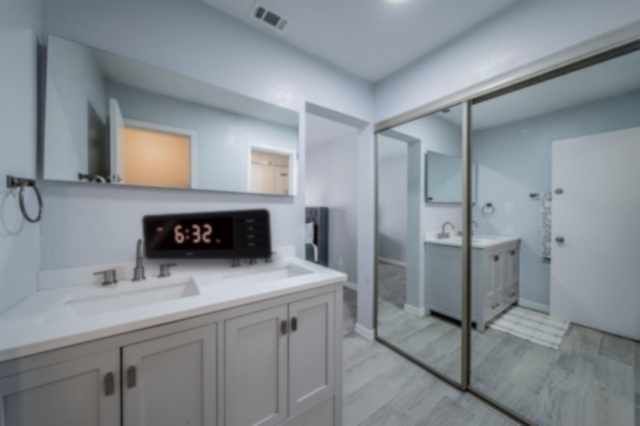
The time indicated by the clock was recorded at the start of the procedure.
6:32
